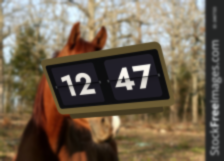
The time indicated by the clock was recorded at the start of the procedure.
12:47
